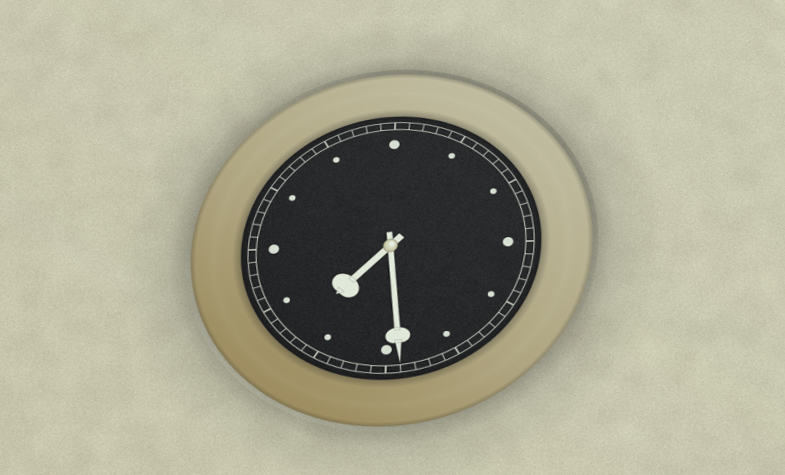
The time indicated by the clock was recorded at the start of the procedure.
7:29
